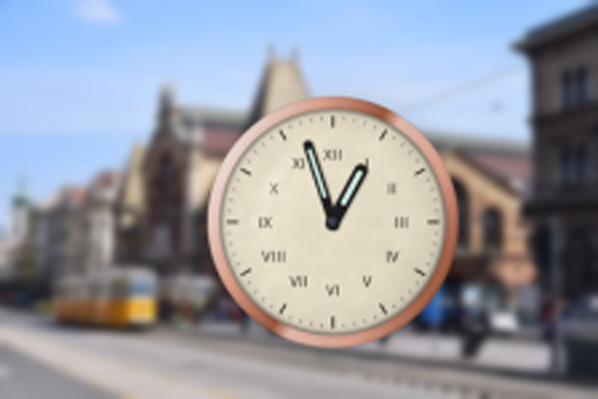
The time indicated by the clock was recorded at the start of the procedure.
12:57
